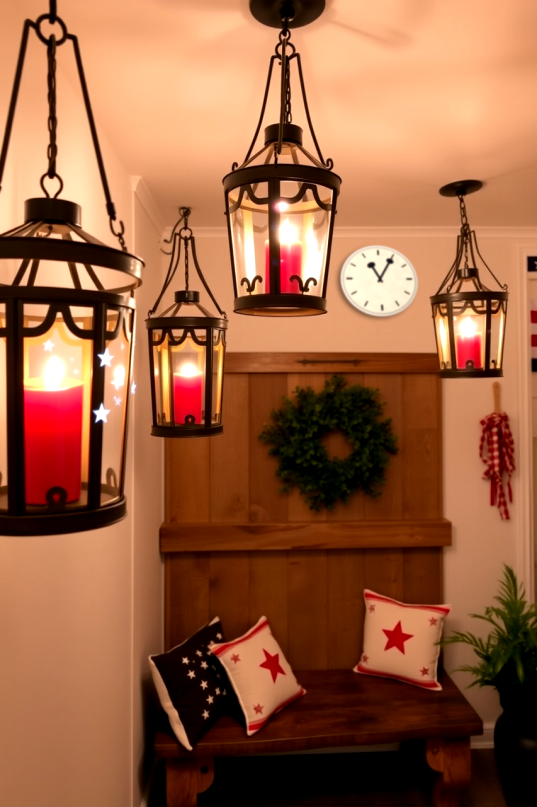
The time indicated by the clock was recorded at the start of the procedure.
11:05
